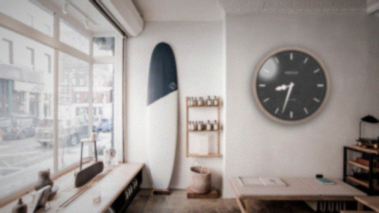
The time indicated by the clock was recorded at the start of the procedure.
8:33
